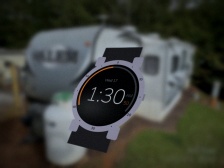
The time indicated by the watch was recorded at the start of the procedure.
1:30
